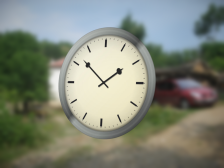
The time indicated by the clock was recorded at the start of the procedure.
1:52
